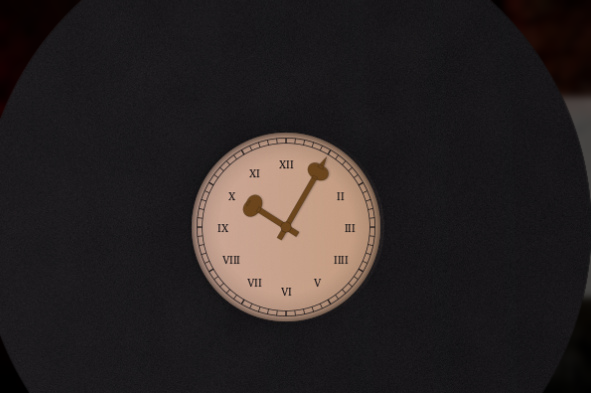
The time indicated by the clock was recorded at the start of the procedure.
10:05
